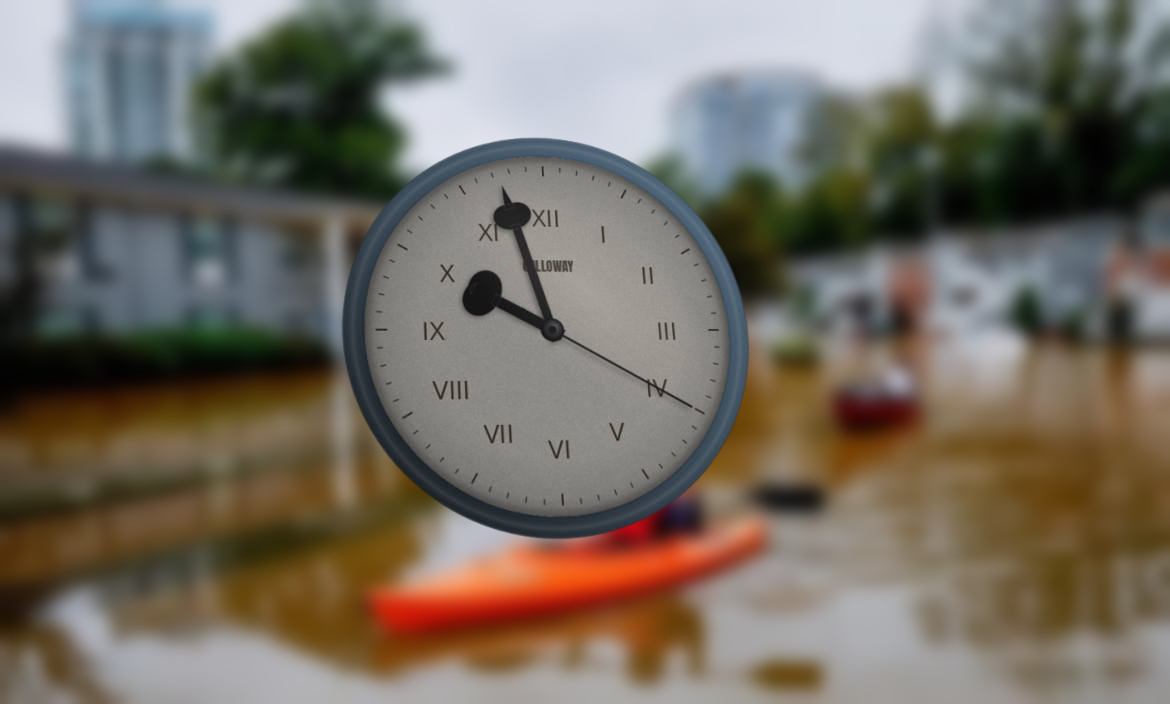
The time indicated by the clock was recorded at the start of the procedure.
9:57:20
